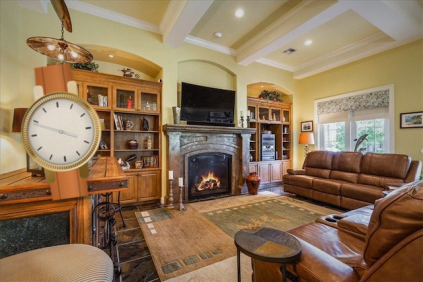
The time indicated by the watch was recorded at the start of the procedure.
3:49
